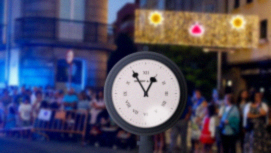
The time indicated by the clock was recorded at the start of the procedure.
12:55
